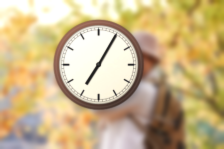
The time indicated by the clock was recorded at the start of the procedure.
7:05
